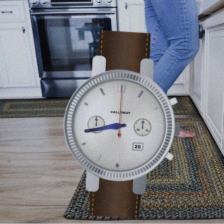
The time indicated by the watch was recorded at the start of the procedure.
8:43
